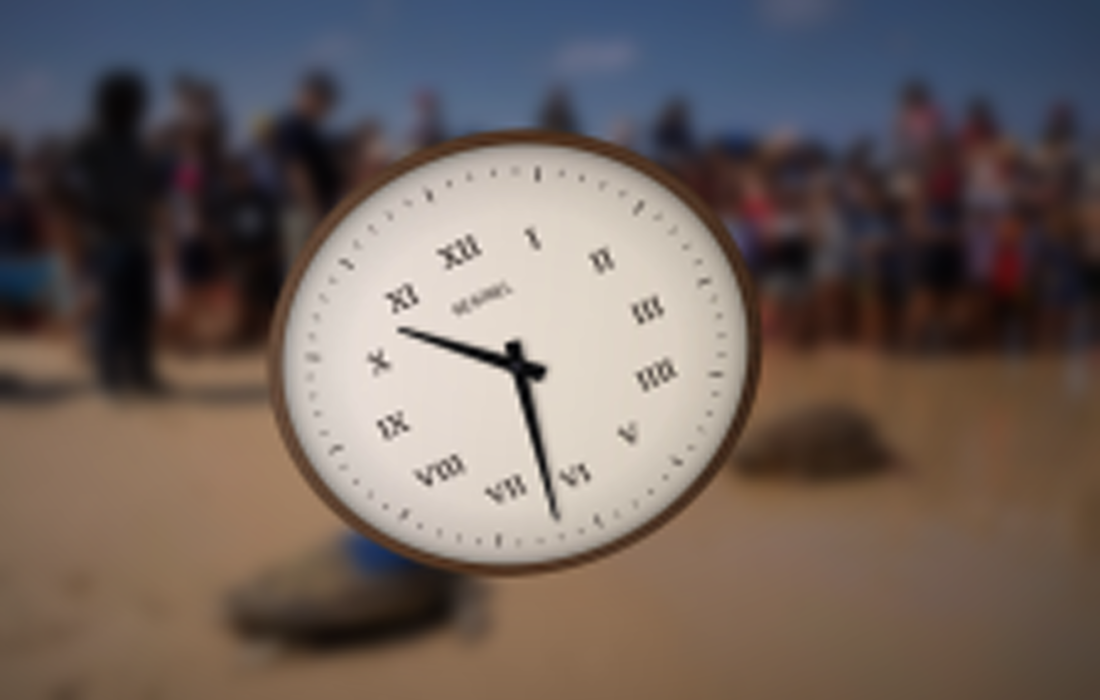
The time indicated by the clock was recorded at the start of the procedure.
10:32
